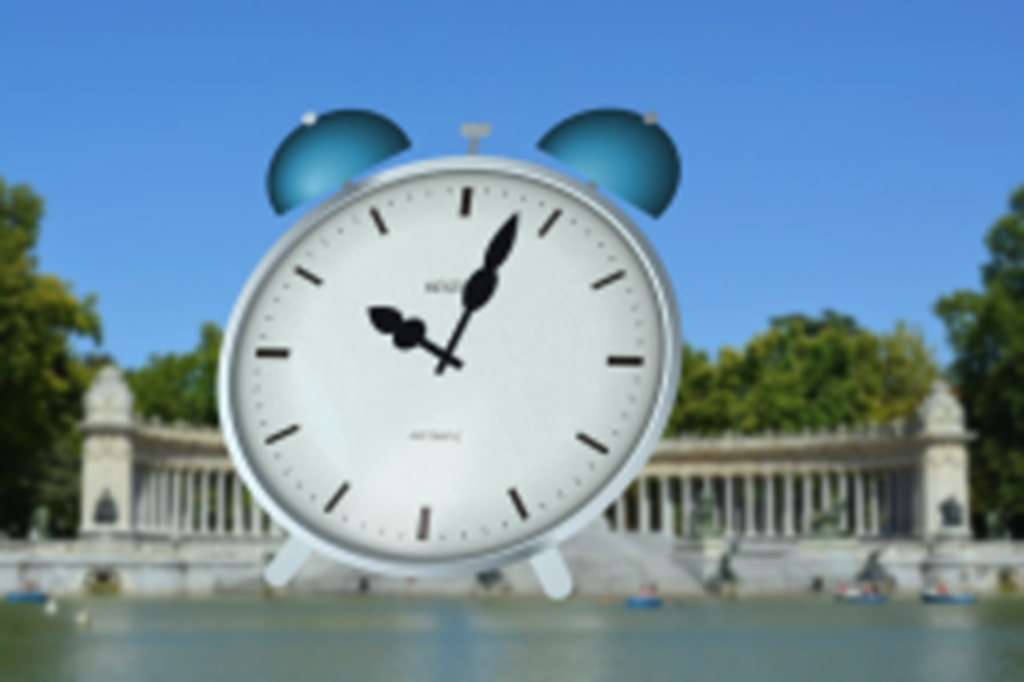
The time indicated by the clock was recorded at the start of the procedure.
10:03
